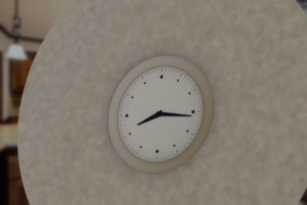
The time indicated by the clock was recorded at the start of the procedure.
8:16
